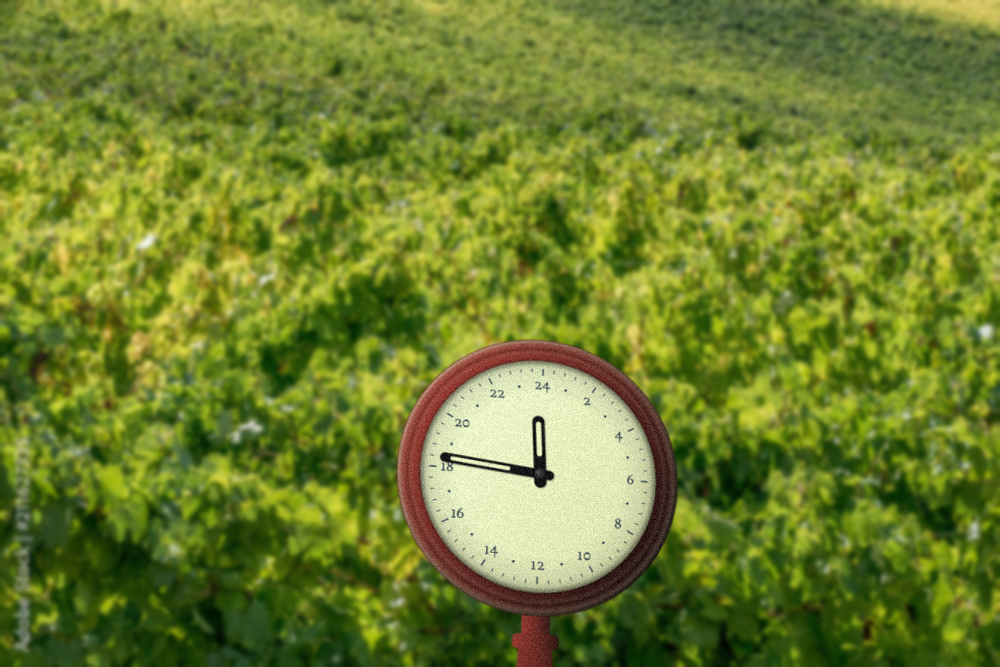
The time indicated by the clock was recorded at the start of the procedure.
23:46
